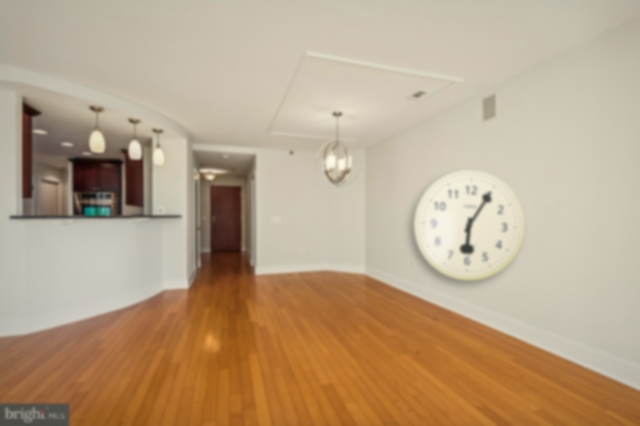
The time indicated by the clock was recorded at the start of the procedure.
6:05
